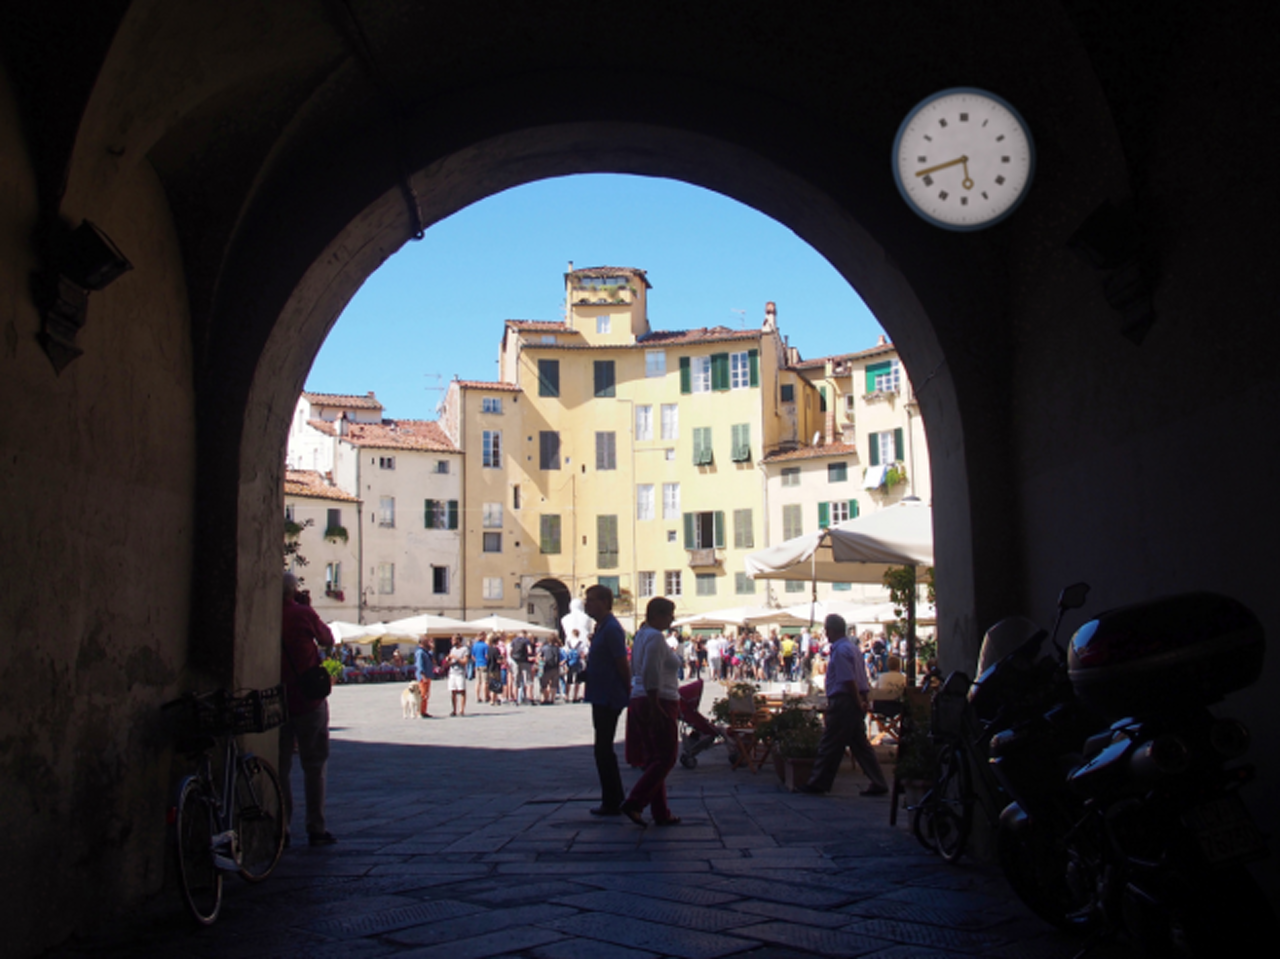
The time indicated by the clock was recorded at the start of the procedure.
5:42
